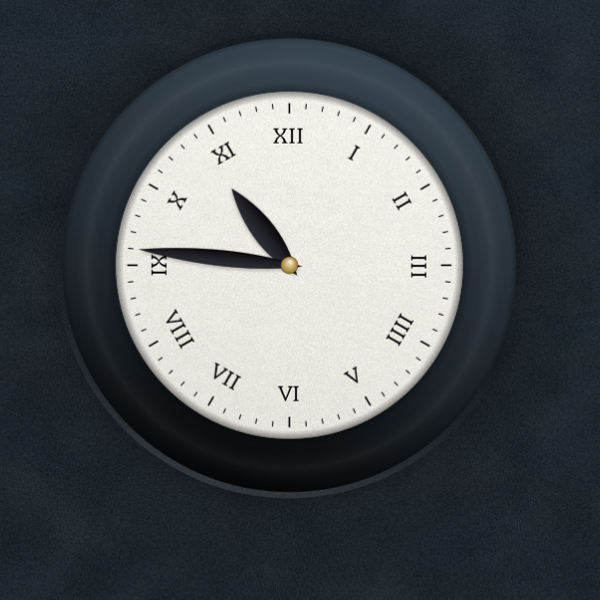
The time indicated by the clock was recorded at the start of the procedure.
10:46
